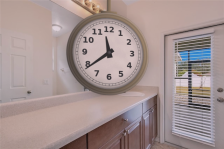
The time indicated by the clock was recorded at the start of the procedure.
11:39
